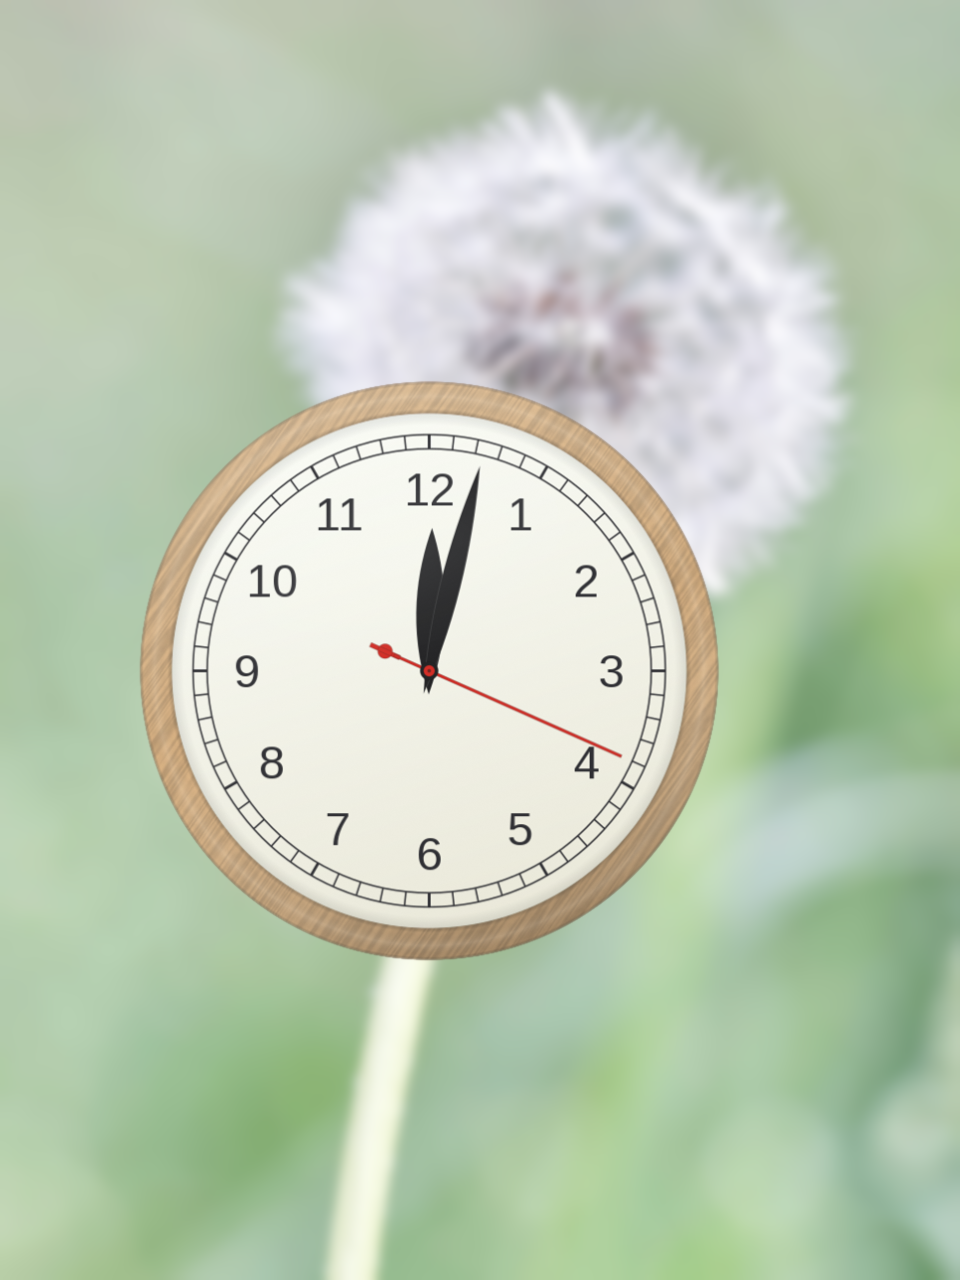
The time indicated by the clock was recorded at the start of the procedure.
12:02:19
